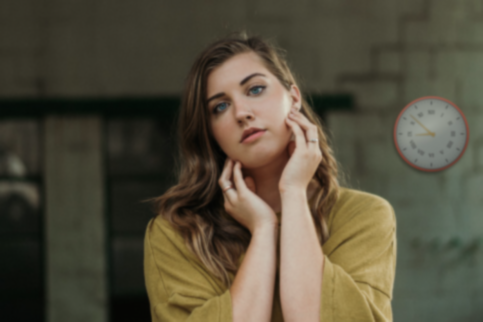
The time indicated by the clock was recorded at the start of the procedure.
8:52
